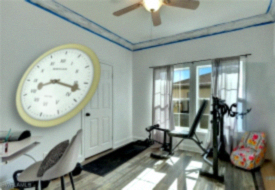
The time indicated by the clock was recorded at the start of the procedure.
8:17
